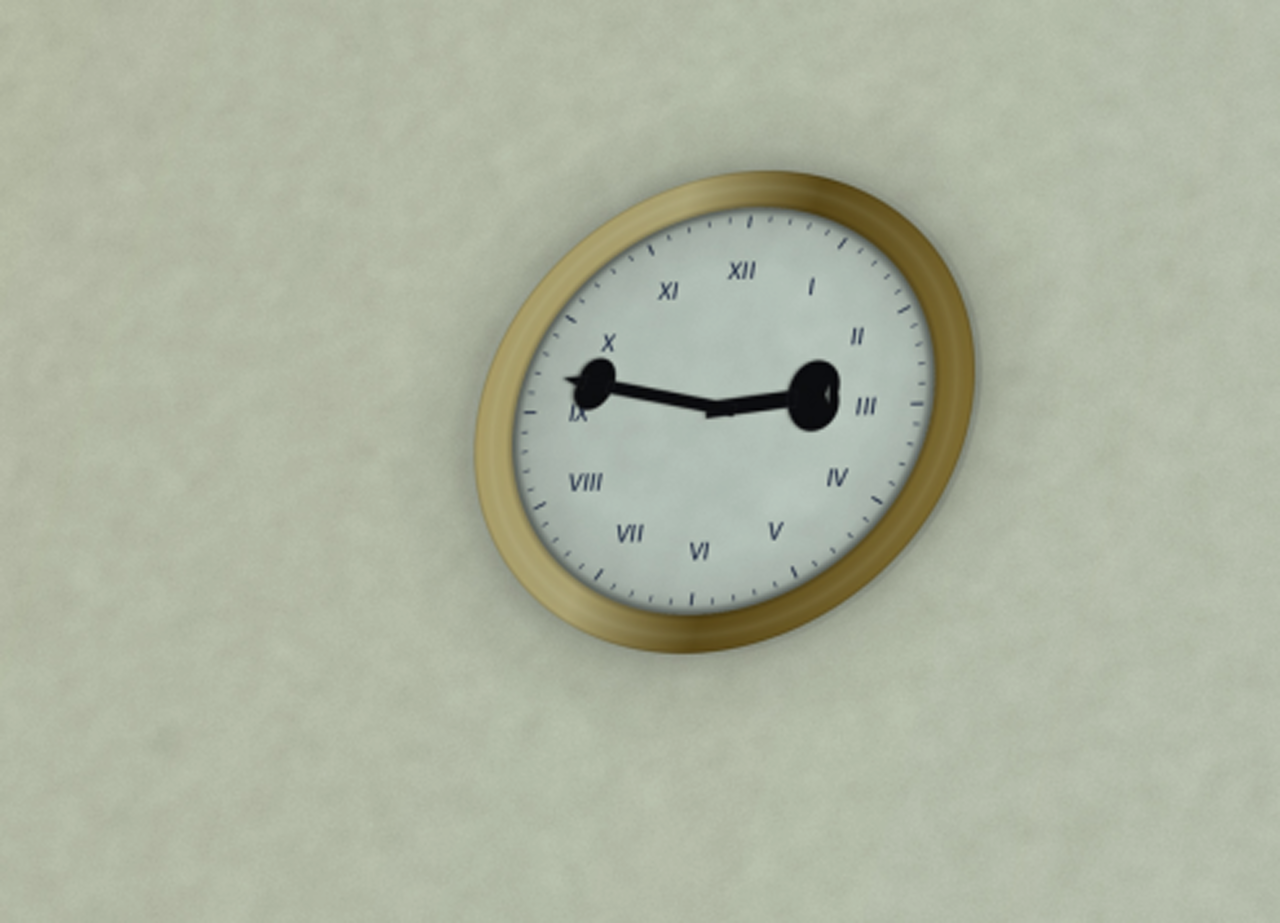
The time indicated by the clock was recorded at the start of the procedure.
2:47
